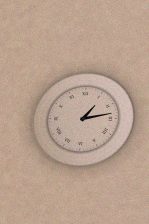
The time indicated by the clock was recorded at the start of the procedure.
1:13
